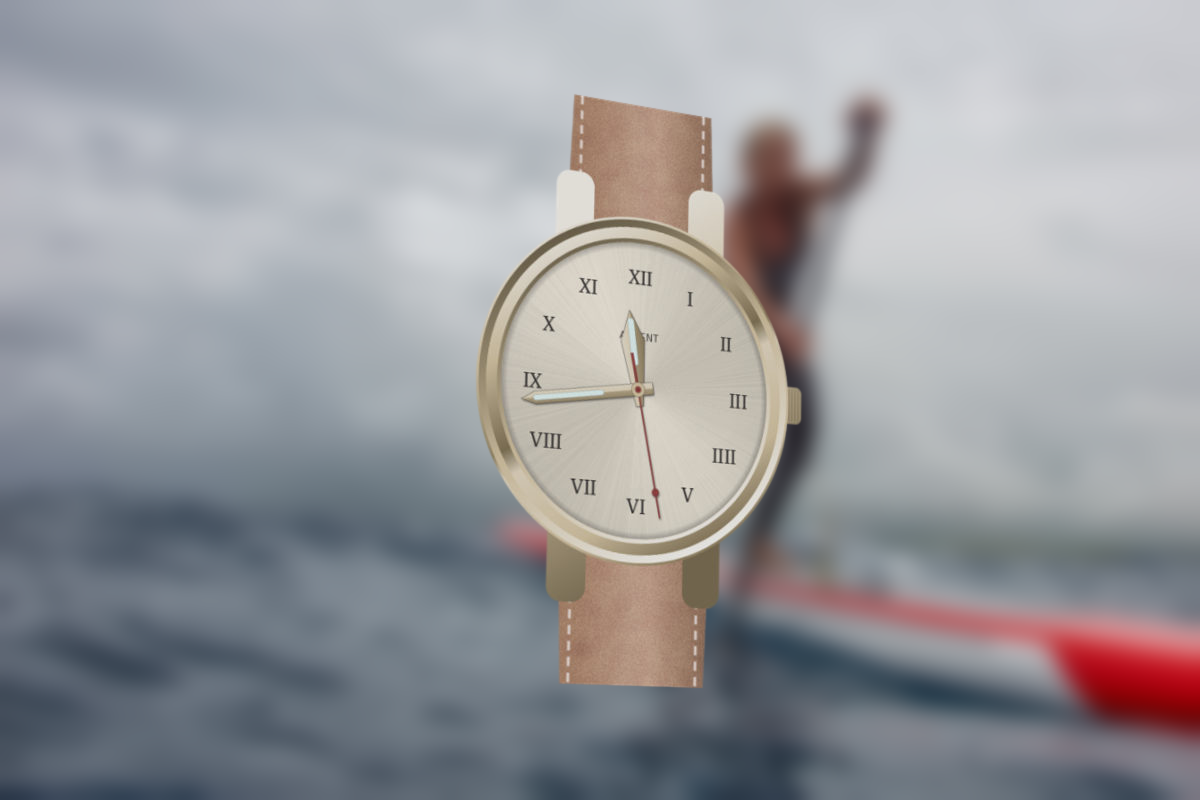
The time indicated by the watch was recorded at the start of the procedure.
11:43:28
